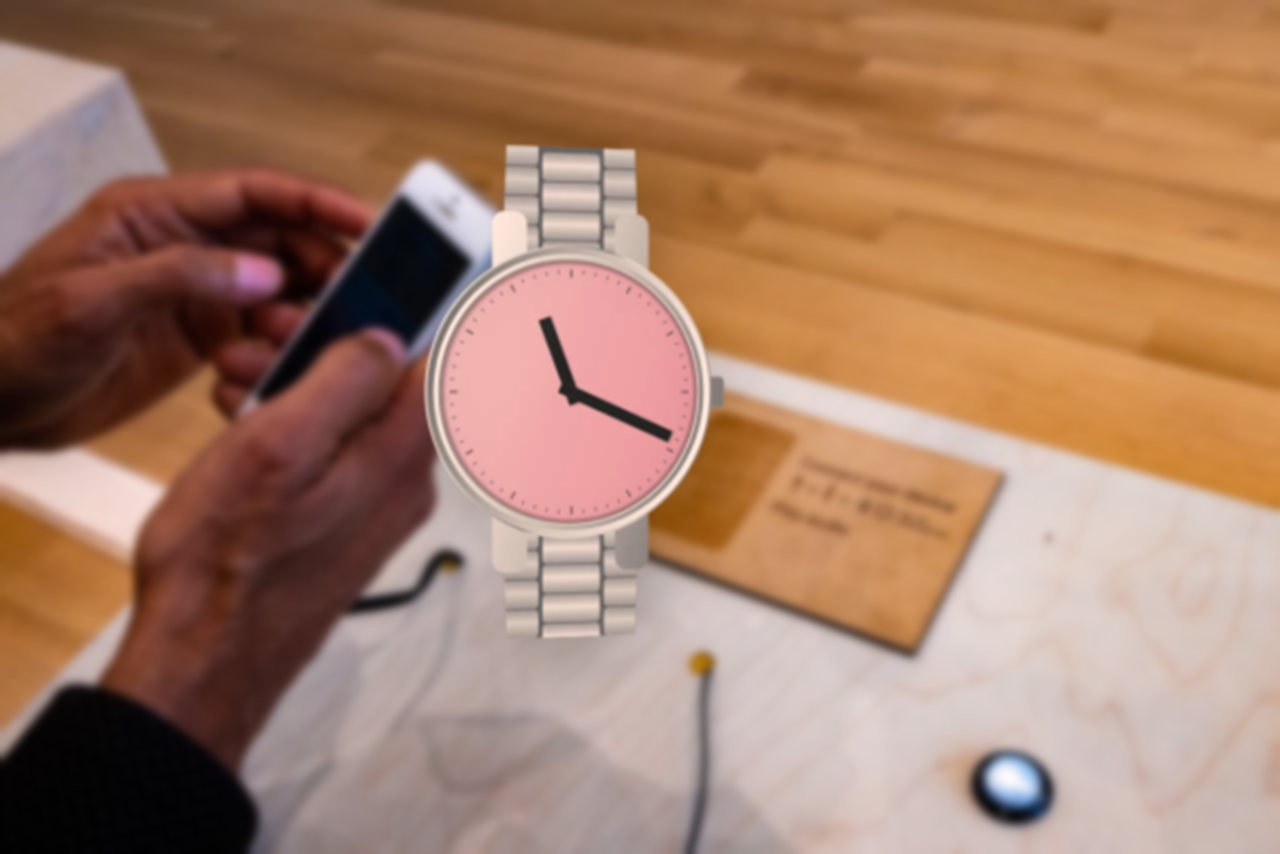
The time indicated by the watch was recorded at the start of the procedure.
11:19
